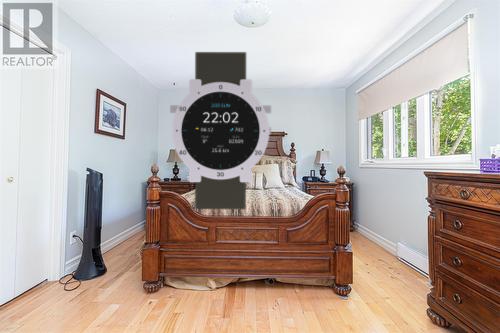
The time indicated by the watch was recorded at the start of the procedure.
22:02
